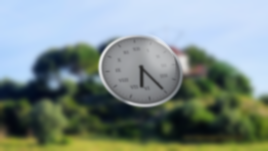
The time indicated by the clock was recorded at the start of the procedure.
6:25
